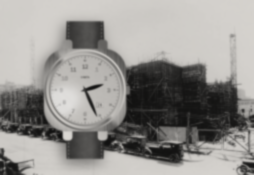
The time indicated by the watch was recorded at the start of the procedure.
2:26
